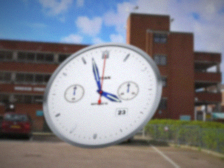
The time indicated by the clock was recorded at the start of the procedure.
3:57
